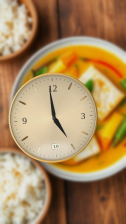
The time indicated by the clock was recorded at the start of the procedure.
4:59
